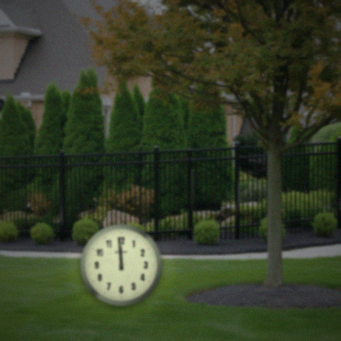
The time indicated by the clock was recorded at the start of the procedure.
11:59
